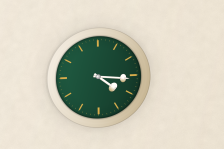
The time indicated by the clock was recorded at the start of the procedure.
4:16
